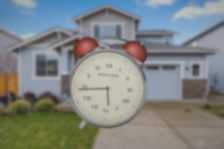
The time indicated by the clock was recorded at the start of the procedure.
5:44
